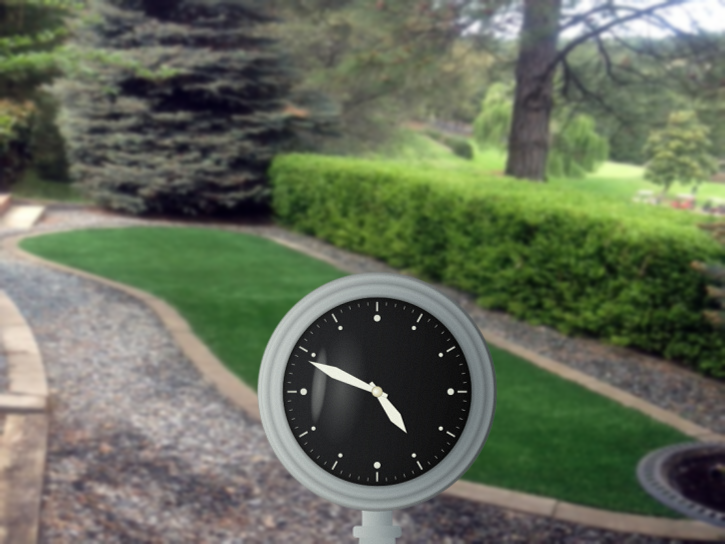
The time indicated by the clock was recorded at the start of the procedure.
4:49
